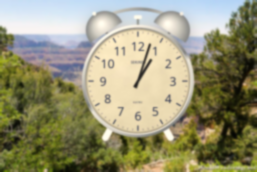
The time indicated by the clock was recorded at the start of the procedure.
1:03
